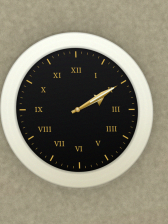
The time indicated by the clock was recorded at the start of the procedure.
2:10
